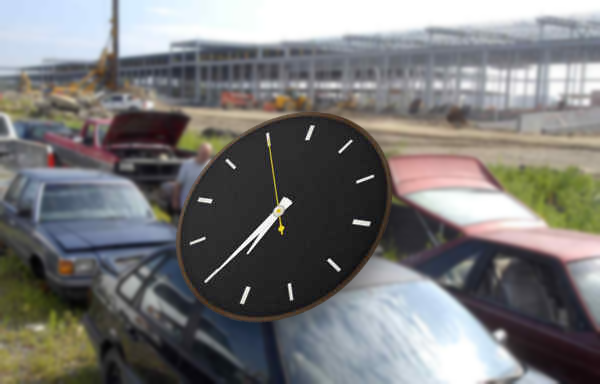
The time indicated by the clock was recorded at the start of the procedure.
6:34:55
